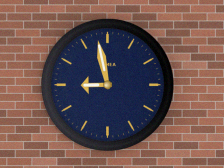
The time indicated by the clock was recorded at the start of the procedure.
8:58
